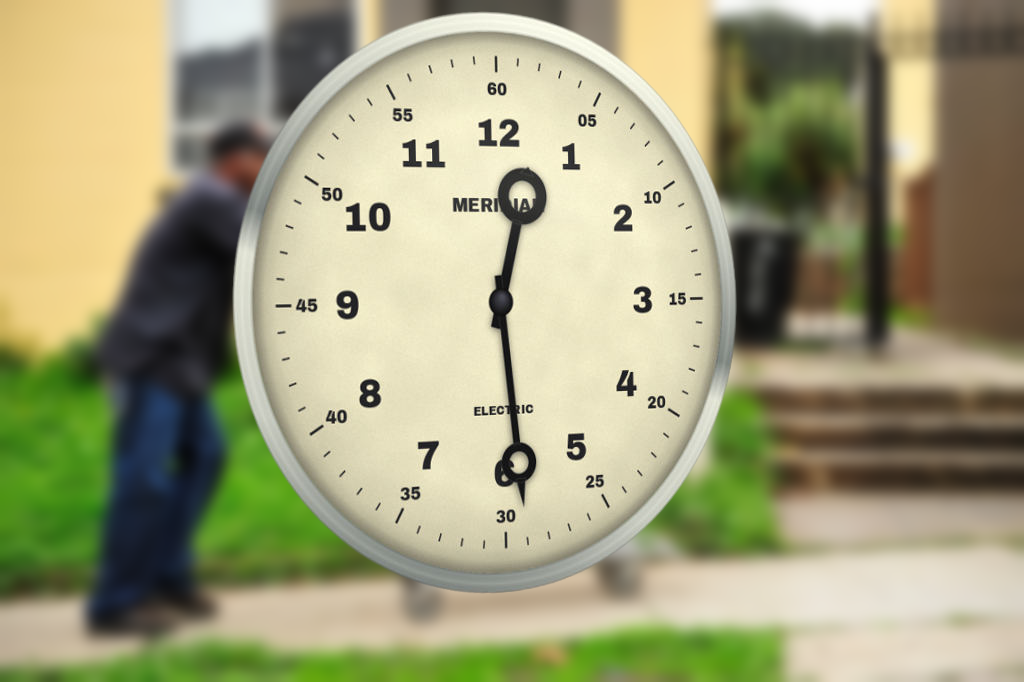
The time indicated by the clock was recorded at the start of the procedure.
12:29
